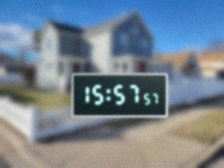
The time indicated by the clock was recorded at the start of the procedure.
15:57:57
